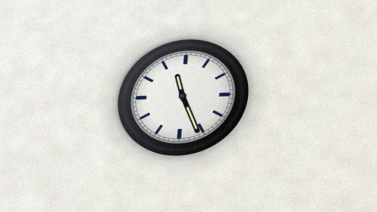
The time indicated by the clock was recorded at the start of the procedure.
11:26
